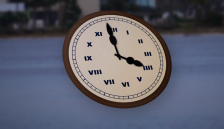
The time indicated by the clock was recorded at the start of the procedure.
3:59
